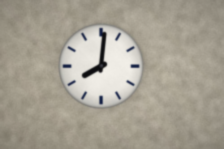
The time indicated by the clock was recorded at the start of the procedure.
8:01
